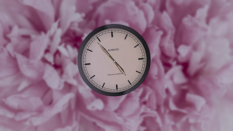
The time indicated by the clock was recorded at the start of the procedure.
4:54
